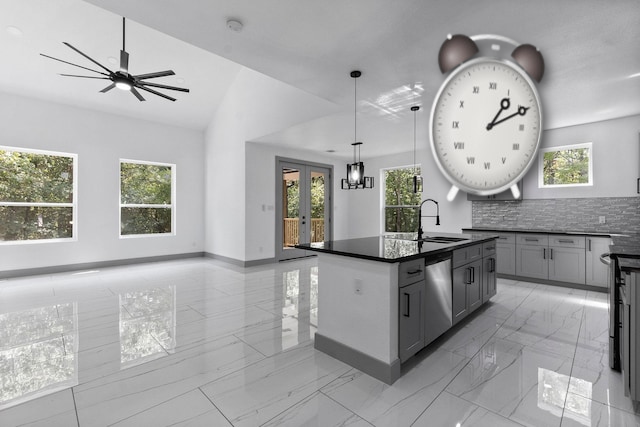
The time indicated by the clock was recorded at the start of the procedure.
1:11
